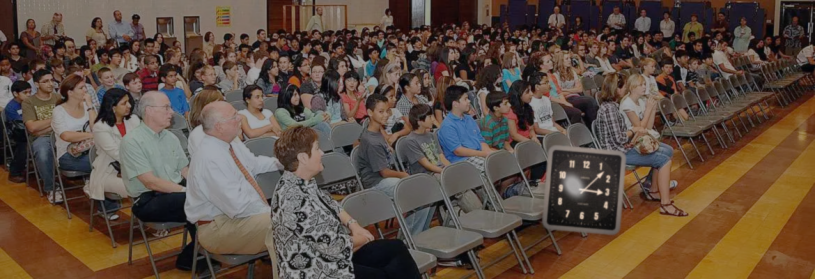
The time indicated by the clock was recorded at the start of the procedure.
3:07
